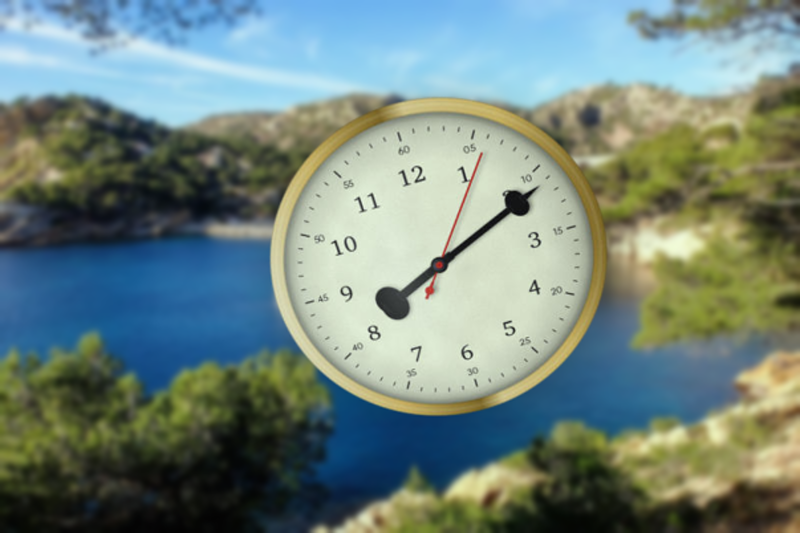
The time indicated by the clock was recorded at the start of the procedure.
8:11:06
